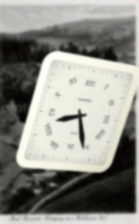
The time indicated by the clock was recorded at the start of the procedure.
8:26
